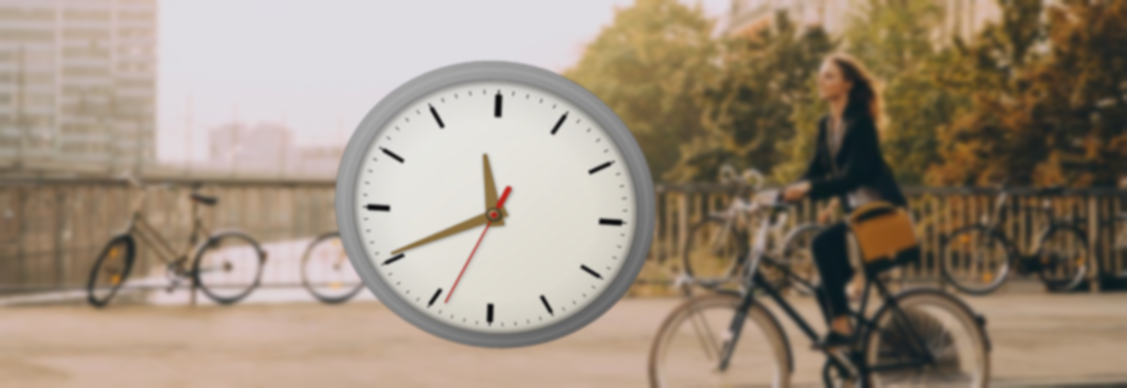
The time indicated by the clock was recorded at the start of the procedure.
11:40:34
